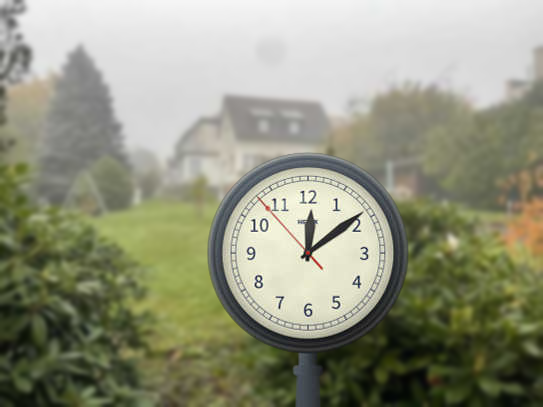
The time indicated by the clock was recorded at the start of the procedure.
12:08:53
